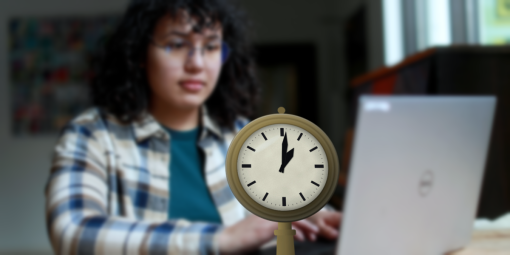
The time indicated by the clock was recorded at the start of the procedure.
1:01
